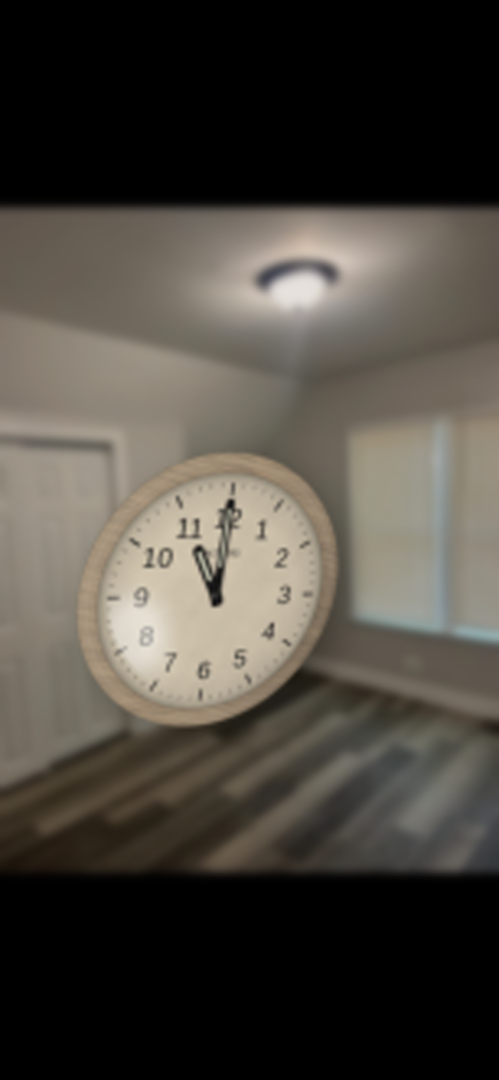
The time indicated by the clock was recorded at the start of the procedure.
11:00
